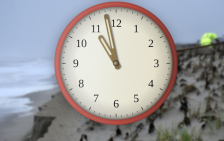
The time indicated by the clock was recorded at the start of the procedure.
10:58
